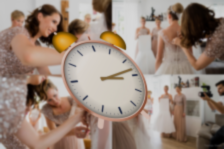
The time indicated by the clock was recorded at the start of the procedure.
3:13
